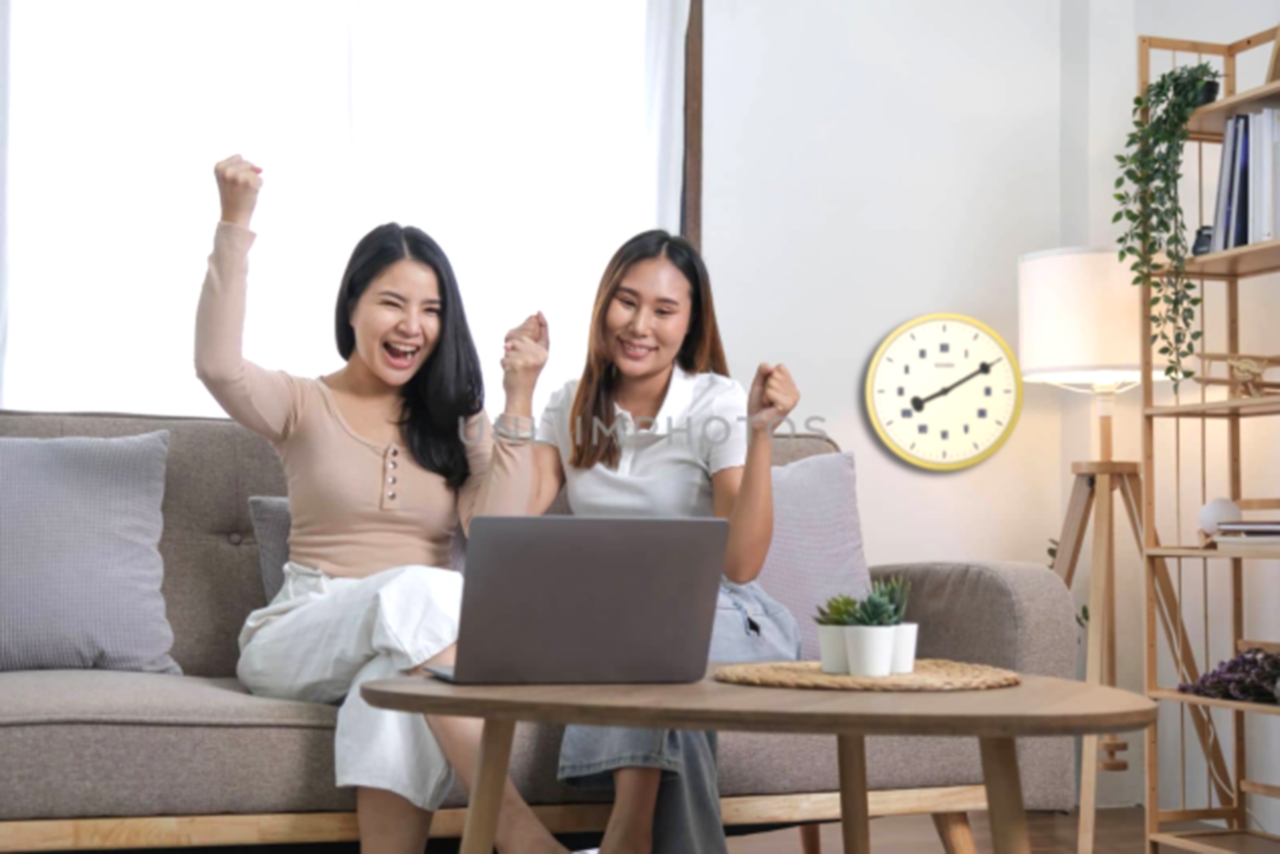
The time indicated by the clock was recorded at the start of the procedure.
8:10
